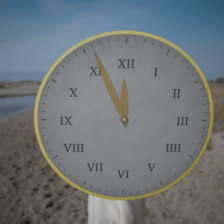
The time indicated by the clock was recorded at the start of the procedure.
11:56
